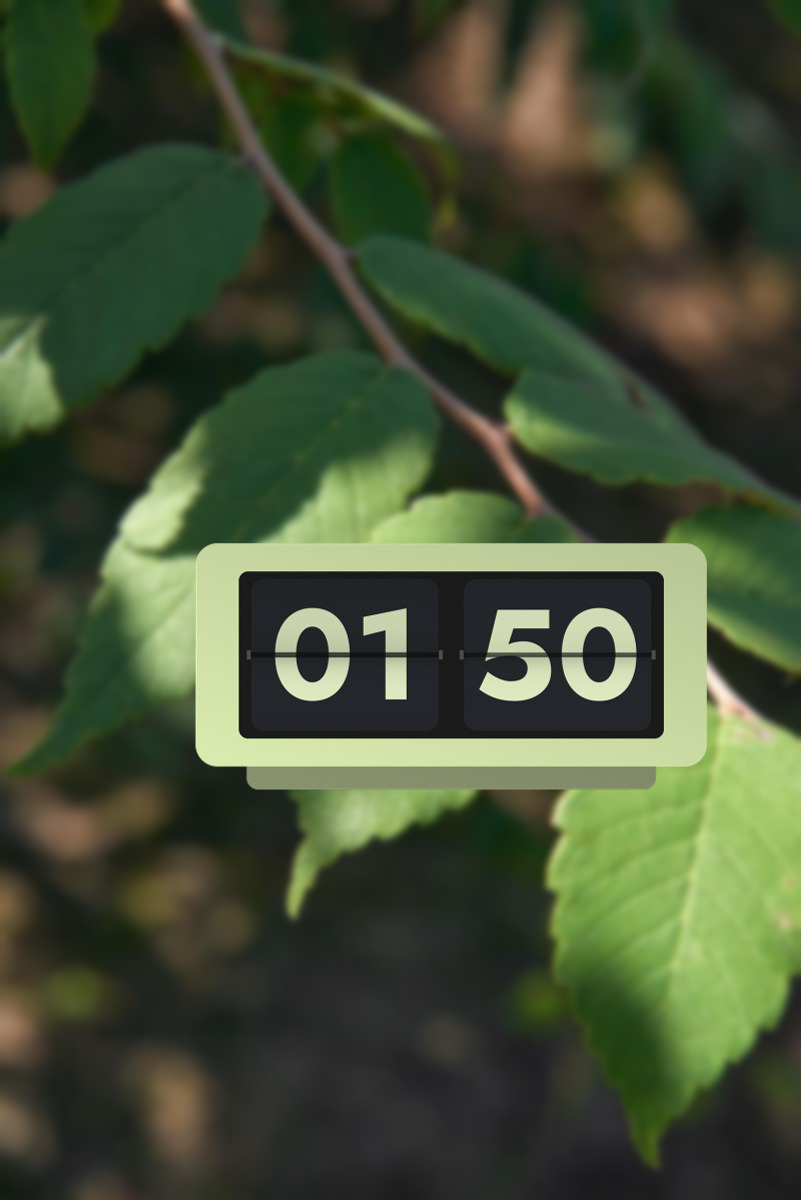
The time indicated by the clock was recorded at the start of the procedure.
1:50
